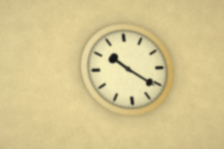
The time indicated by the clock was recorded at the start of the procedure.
10:21
